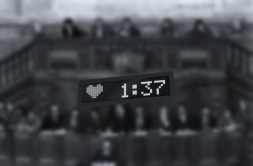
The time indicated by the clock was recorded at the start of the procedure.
1:37
